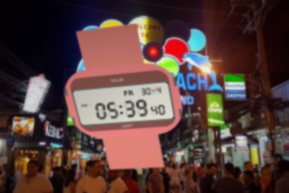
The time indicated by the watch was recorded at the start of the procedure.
5:39:40
